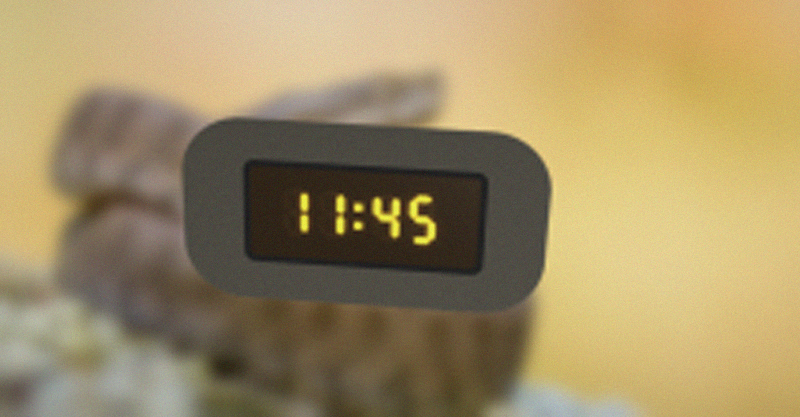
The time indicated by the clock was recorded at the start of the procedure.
11:45
